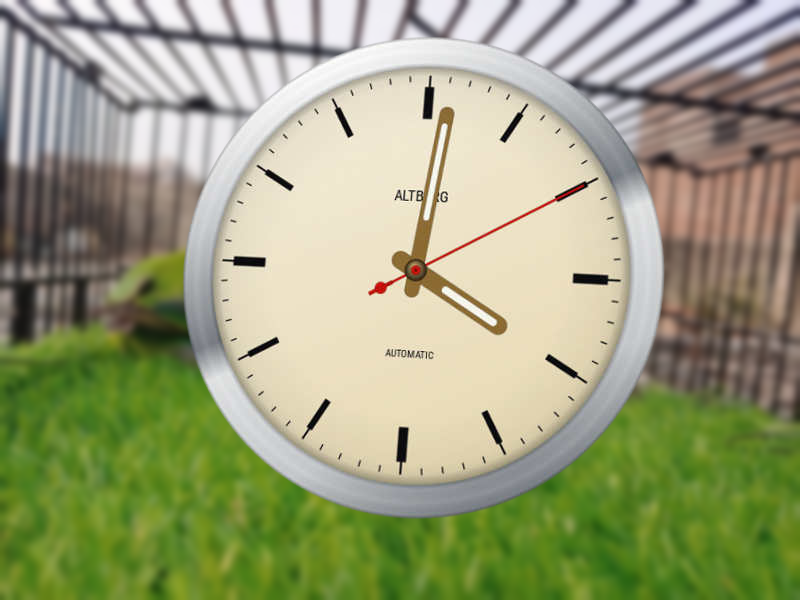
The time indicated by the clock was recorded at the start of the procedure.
4:01:10
